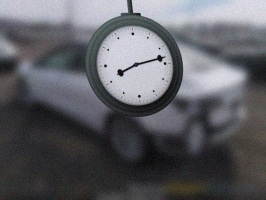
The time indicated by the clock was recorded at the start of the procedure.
8:13
